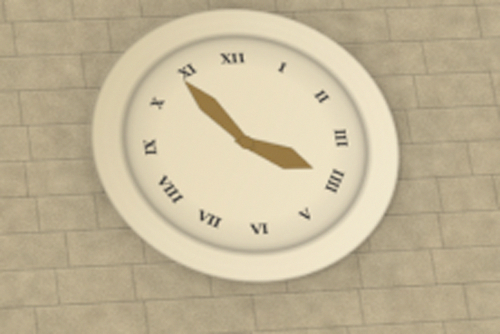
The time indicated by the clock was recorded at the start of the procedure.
3:54
